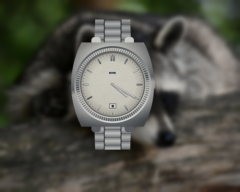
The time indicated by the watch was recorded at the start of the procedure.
4:20
